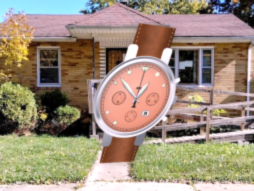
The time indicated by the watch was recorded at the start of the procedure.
12:52
